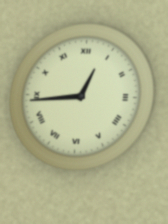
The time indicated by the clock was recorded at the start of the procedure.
12:44
